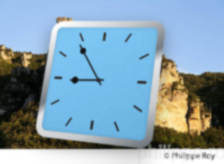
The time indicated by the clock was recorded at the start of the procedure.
8:54
